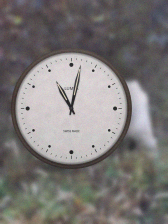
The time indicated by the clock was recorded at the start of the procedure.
11:02
